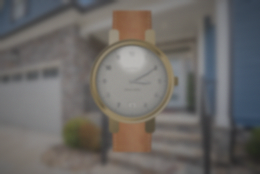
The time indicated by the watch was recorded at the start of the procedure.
3:10
